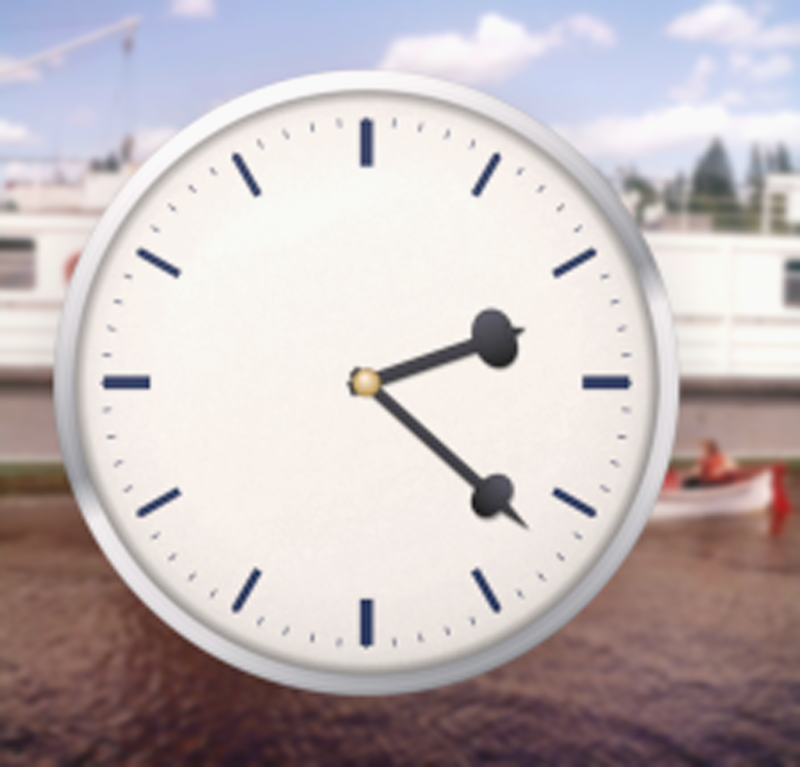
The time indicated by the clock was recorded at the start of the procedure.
2:22
